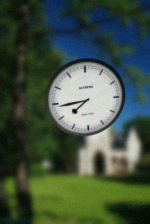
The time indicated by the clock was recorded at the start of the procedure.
7:44
